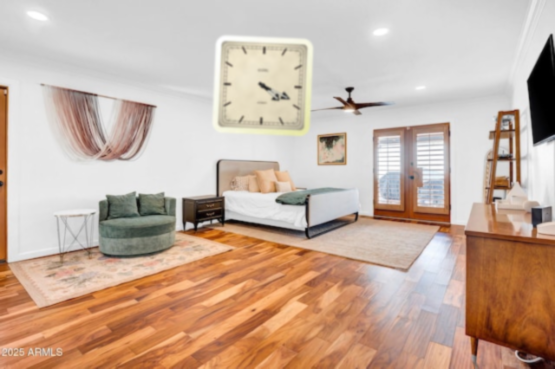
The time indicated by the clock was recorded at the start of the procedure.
4:19
